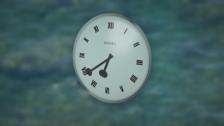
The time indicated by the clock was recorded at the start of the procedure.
6:39
